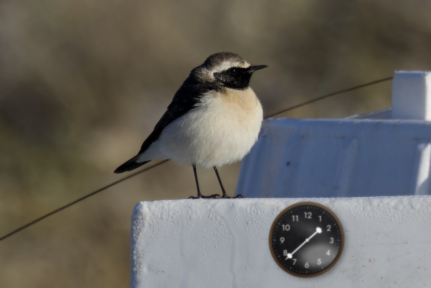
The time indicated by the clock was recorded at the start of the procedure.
1:38
